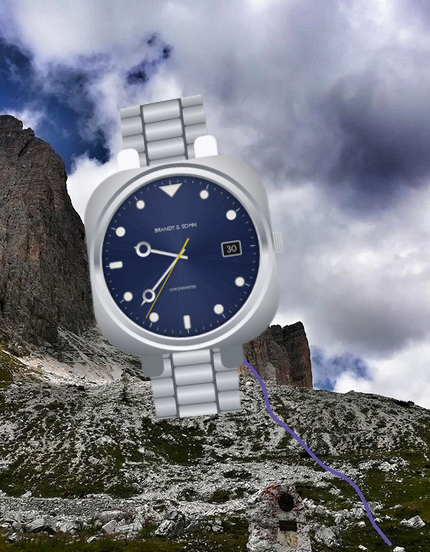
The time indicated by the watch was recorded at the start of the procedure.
9:37:36
